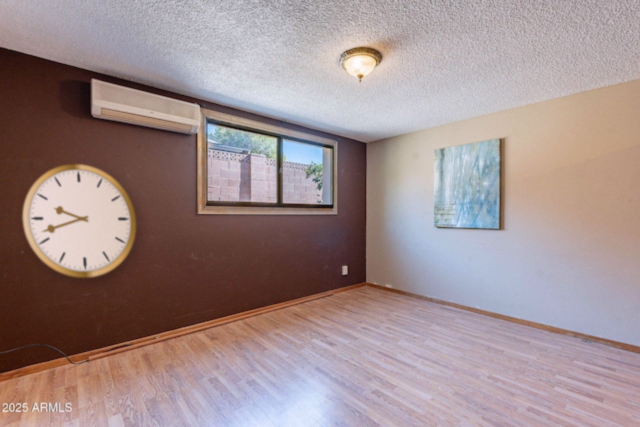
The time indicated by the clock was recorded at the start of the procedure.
9:42
